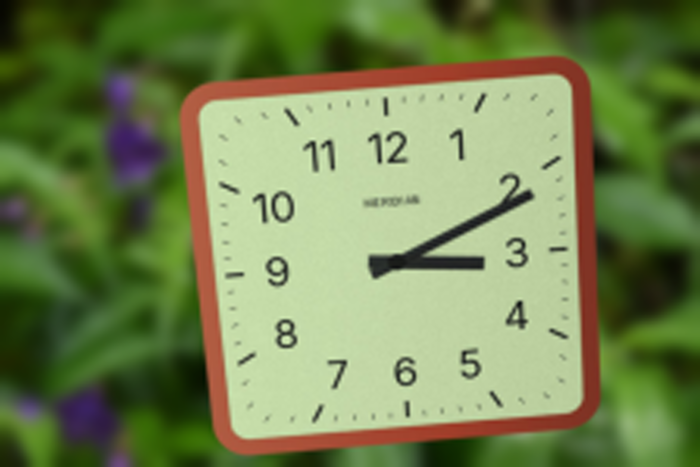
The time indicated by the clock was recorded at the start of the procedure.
3:11
